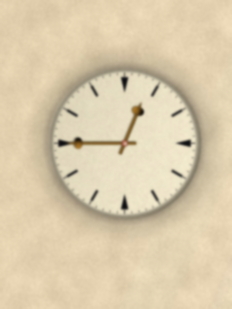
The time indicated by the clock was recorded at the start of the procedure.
12:45
